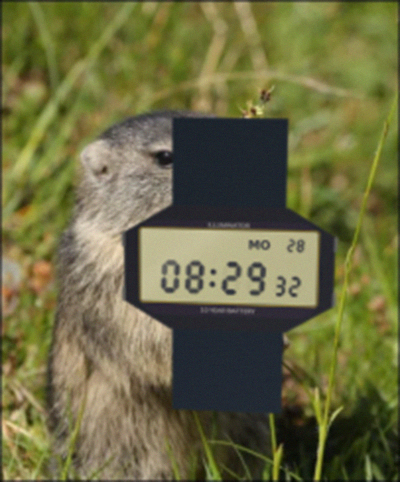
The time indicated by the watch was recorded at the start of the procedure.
8:29:32
